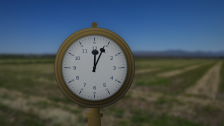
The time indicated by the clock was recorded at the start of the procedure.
12:04
